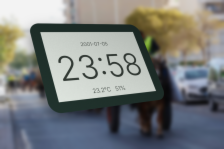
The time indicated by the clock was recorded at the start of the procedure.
23:58
